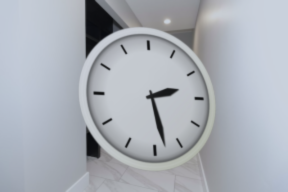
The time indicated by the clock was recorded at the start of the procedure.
2:28
